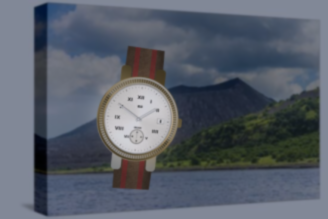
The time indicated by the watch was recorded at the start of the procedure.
1:50
